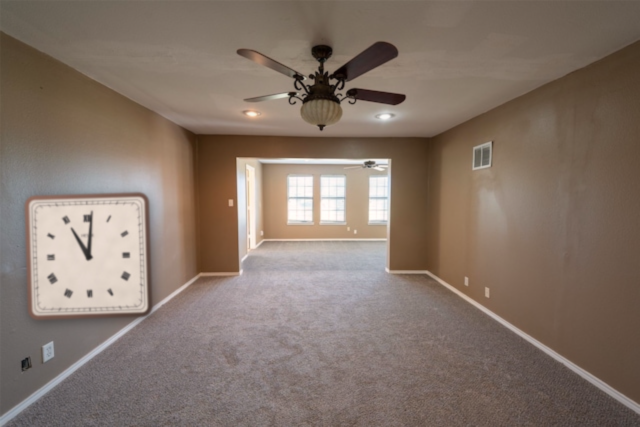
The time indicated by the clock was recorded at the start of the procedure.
11:01
